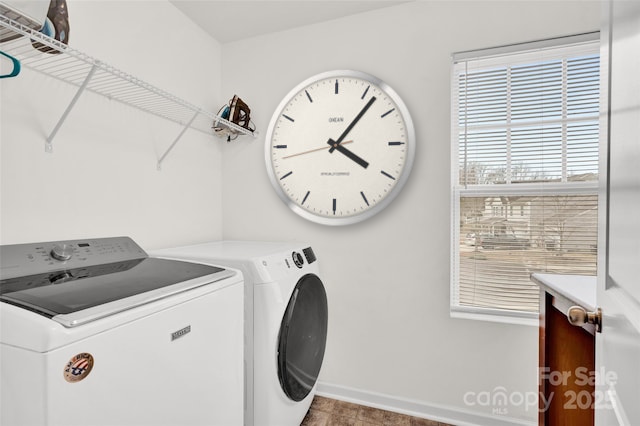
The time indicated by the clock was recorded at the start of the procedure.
4:06:43
